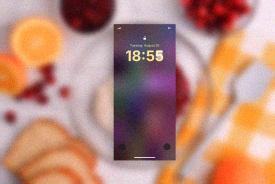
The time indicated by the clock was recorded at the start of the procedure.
18:55
